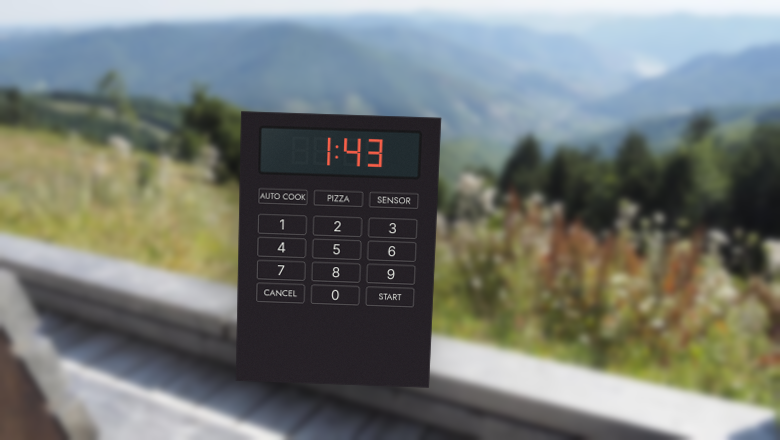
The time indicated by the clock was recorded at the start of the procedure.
1:43
